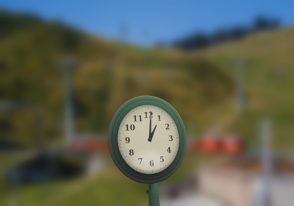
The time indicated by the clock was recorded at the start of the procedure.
1:01
